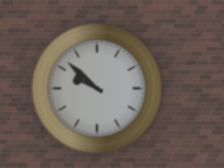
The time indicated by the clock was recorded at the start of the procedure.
9:52
